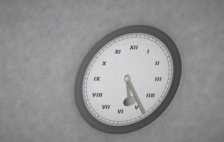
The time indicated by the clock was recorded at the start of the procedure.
5:24
